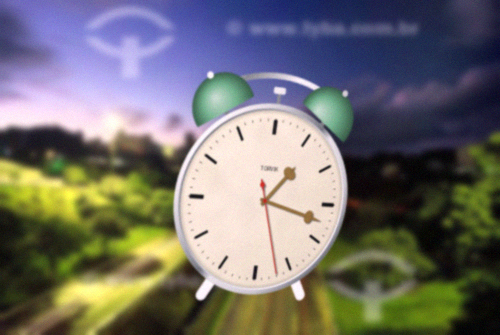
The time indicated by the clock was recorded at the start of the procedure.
1:17:27
